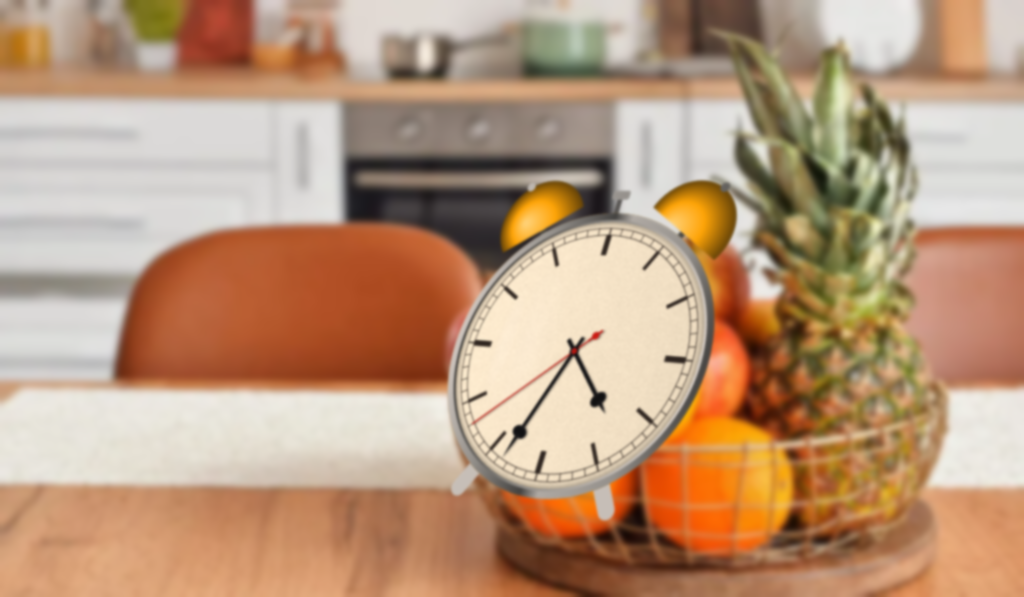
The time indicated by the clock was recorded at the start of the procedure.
4:33:38
